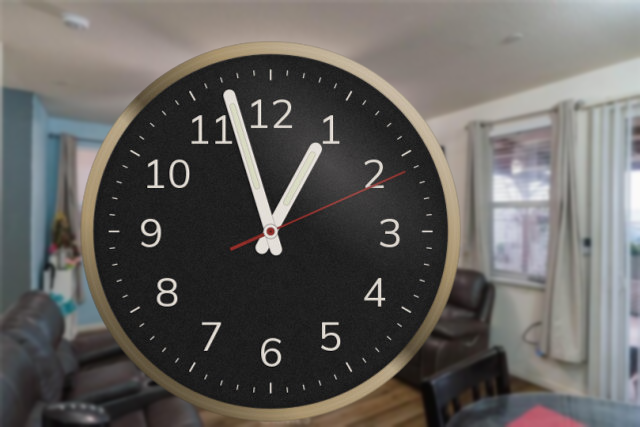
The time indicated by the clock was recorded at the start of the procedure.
12:57:11
